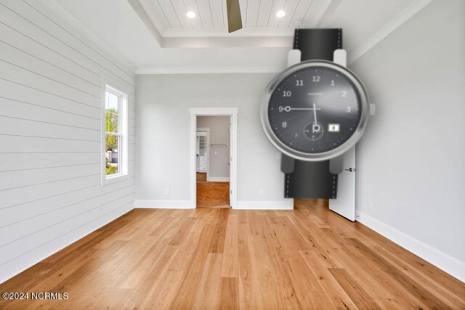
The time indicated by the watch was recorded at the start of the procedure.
5:45
